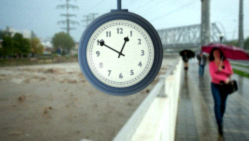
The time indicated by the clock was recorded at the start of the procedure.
12:50
